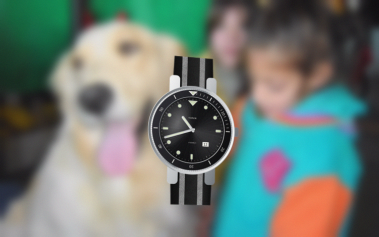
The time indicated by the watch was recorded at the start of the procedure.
10:42
